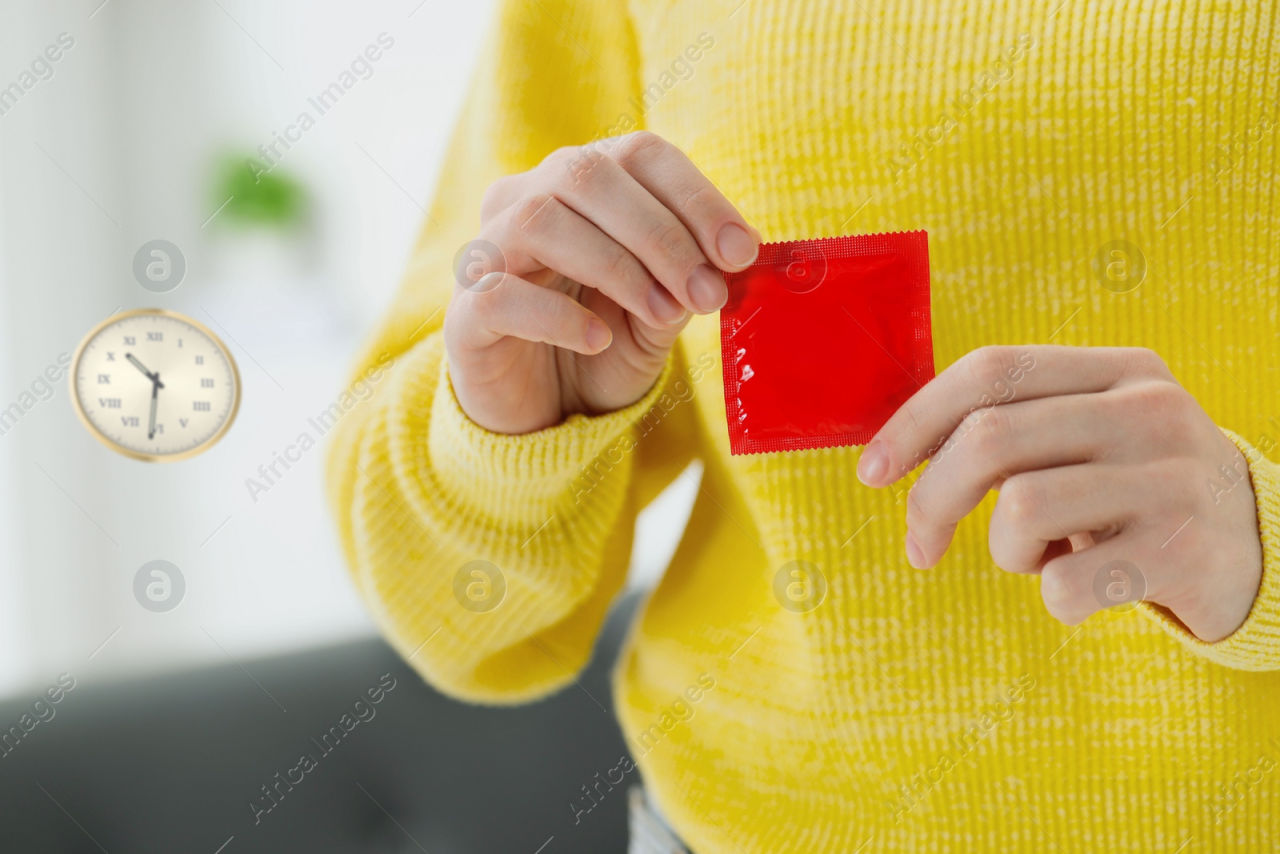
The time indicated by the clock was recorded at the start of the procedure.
10:31
